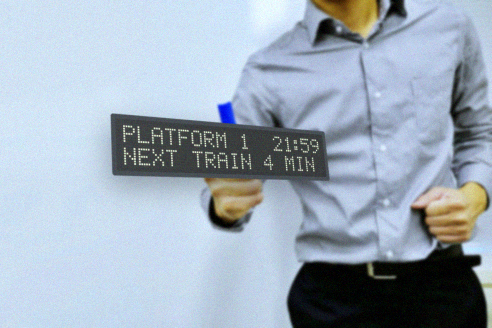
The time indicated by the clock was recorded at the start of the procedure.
21:59
